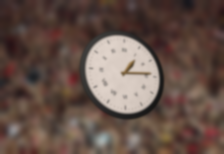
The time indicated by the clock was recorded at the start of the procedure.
1:14
